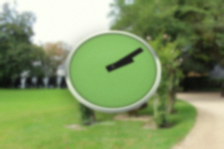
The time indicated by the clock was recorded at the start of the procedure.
2:09
